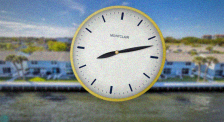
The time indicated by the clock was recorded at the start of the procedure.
8:12
